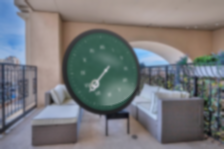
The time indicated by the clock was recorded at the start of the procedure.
7:38
